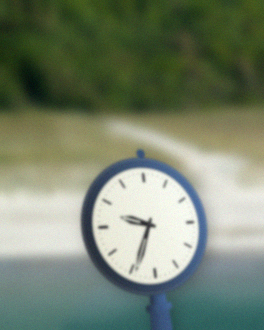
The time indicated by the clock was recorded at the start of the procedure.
9:34
